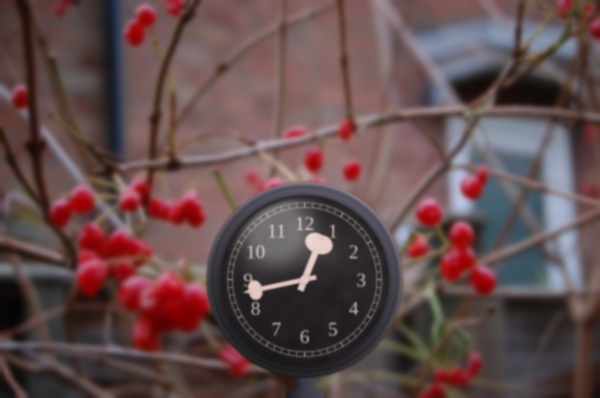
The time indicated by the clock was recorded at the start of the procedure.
12:43
